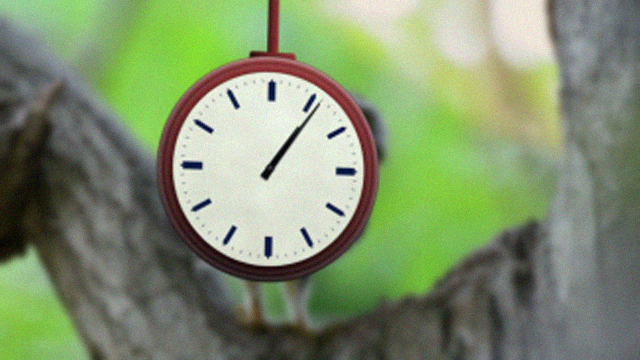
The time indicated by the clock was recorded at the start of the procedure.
1:06
